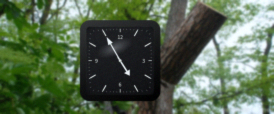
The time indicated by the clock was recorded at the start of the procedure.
4:55
